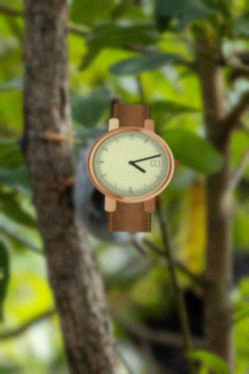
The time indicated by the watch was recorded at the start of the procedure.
4:12
